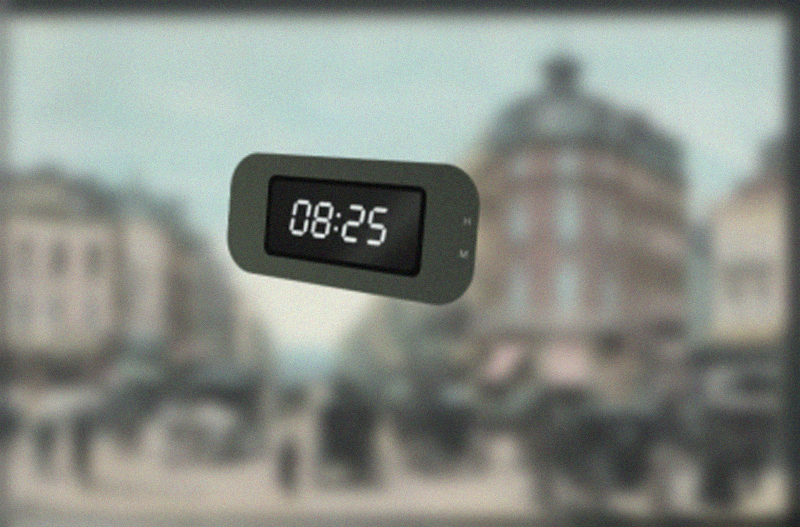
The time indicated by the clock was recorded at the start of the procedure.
8:25
